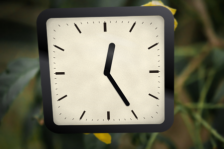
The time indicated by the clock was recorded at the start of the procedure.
12:25
